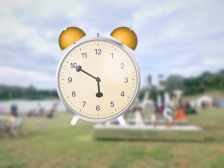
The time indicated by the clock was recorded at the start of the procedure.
5:50
